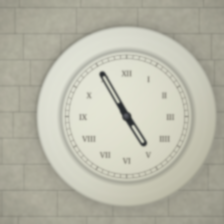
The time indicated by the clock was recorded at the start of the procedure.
4:55
